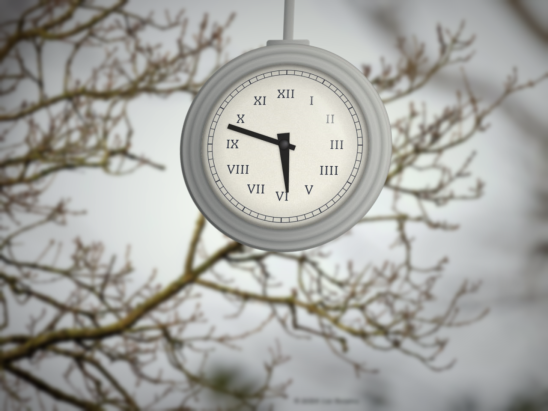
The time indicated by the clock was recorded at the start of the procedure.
5:48
